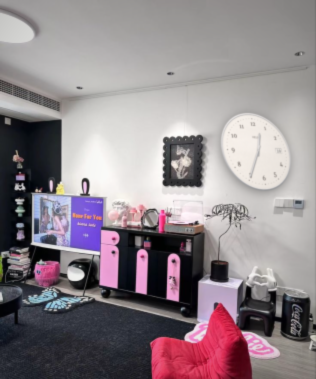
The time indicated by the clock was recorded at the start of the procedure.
12:35
